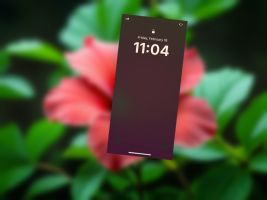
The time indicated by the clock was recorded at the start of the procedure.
11:04
